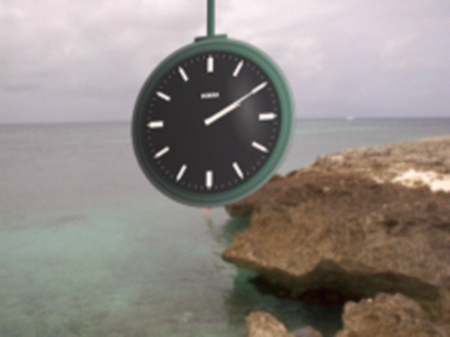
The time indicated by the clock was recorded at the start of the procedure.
2:10
